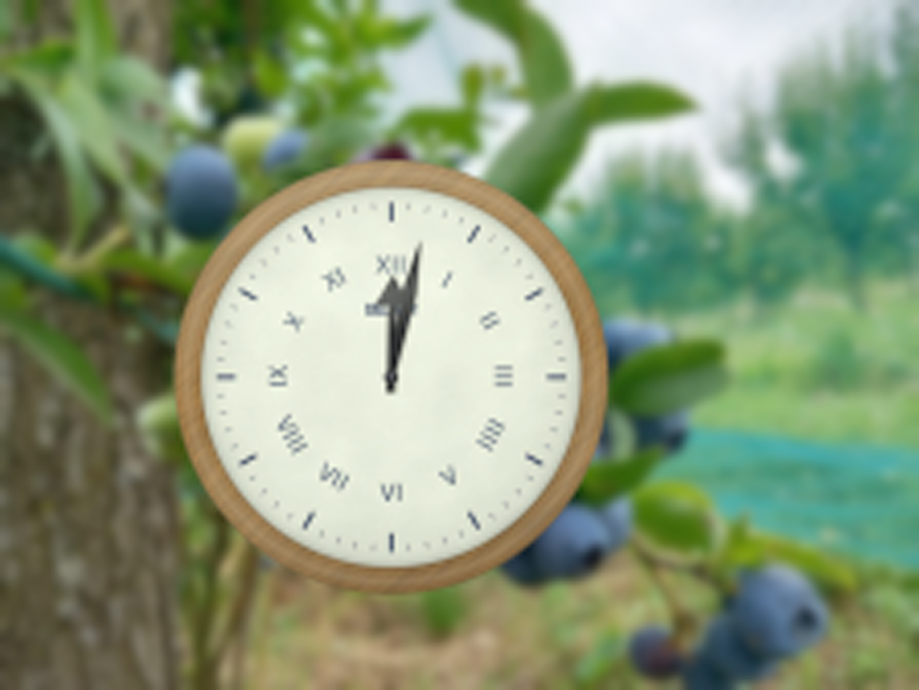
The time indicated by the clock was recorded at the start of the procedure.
12:02
